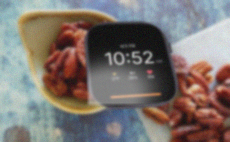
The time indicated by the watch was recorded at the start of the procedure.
10:52
